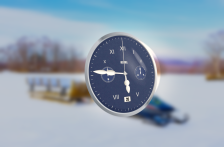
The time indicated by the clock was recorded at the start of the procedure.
5:46
